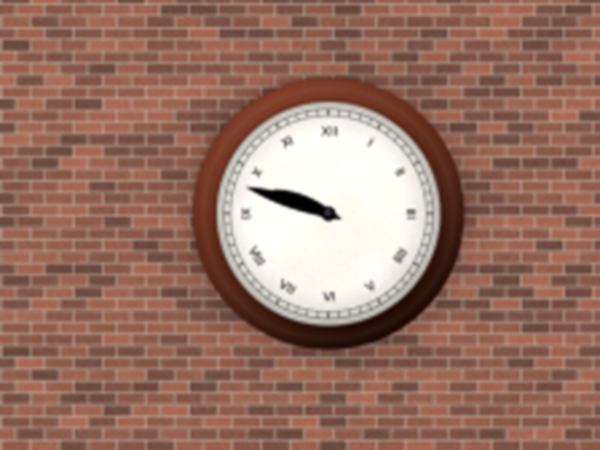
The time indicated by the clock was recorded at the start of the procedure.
9:48
